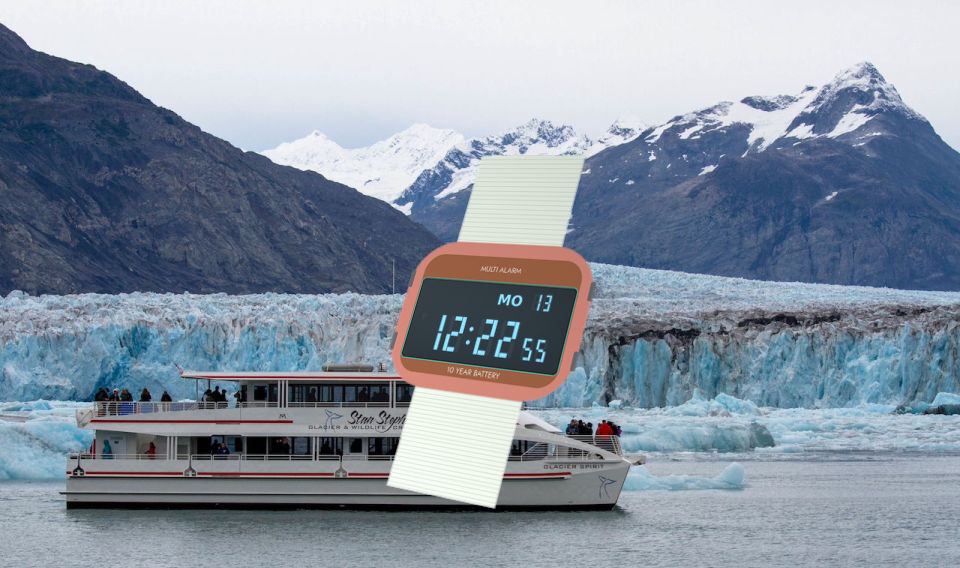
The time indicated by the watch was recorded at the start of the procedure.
12:22:55
